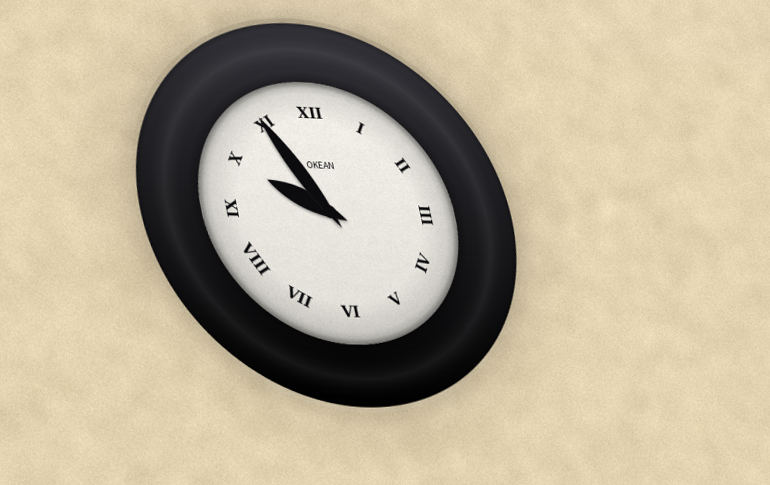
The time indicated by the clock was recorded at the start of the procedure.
9:55
